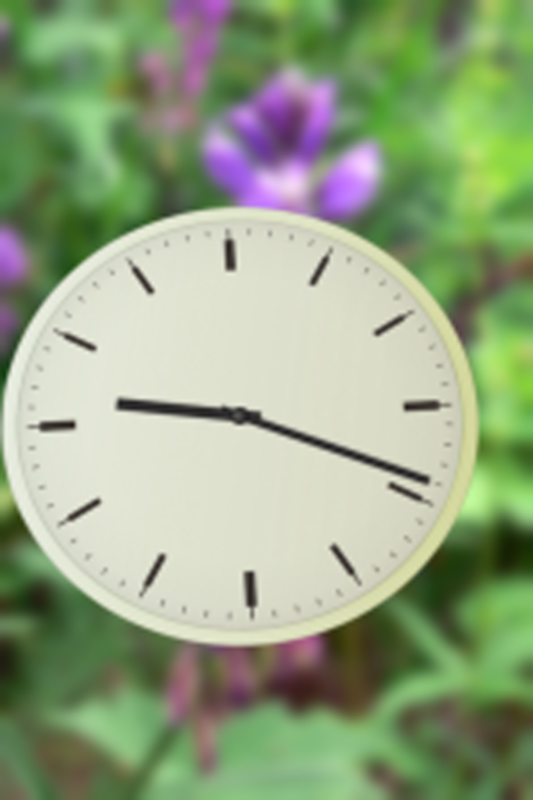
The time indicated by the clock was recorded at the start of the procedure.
9:19
